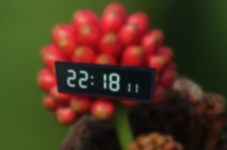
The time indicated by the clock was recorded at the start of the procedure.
22:18
